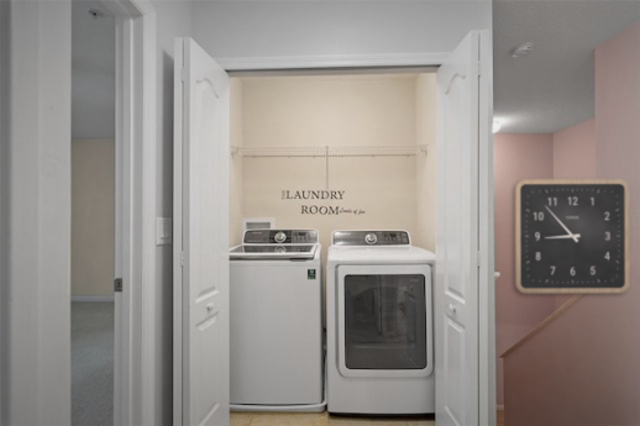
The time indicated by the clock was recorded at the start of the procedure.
8:53
